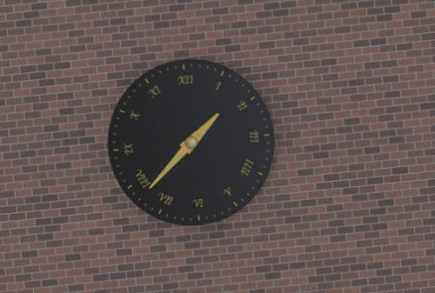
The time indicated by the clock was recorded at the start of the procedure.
1:38
